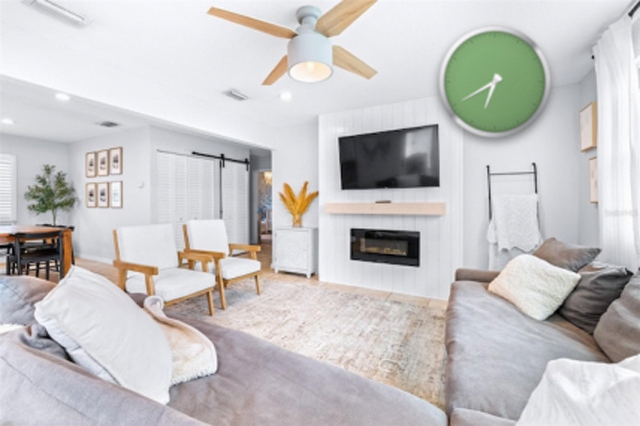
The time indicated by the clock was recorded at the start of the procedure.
6:40
